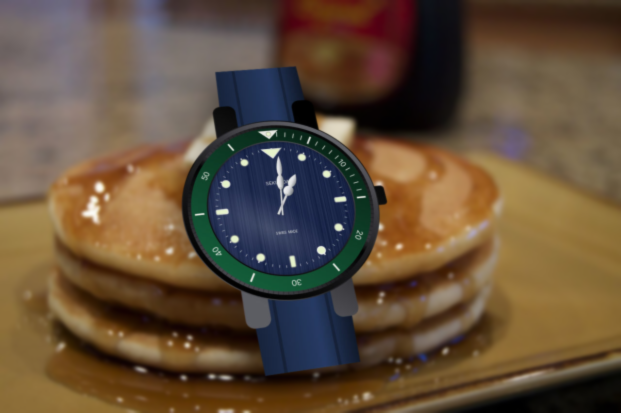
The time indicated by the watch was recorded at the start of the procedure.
1:01
